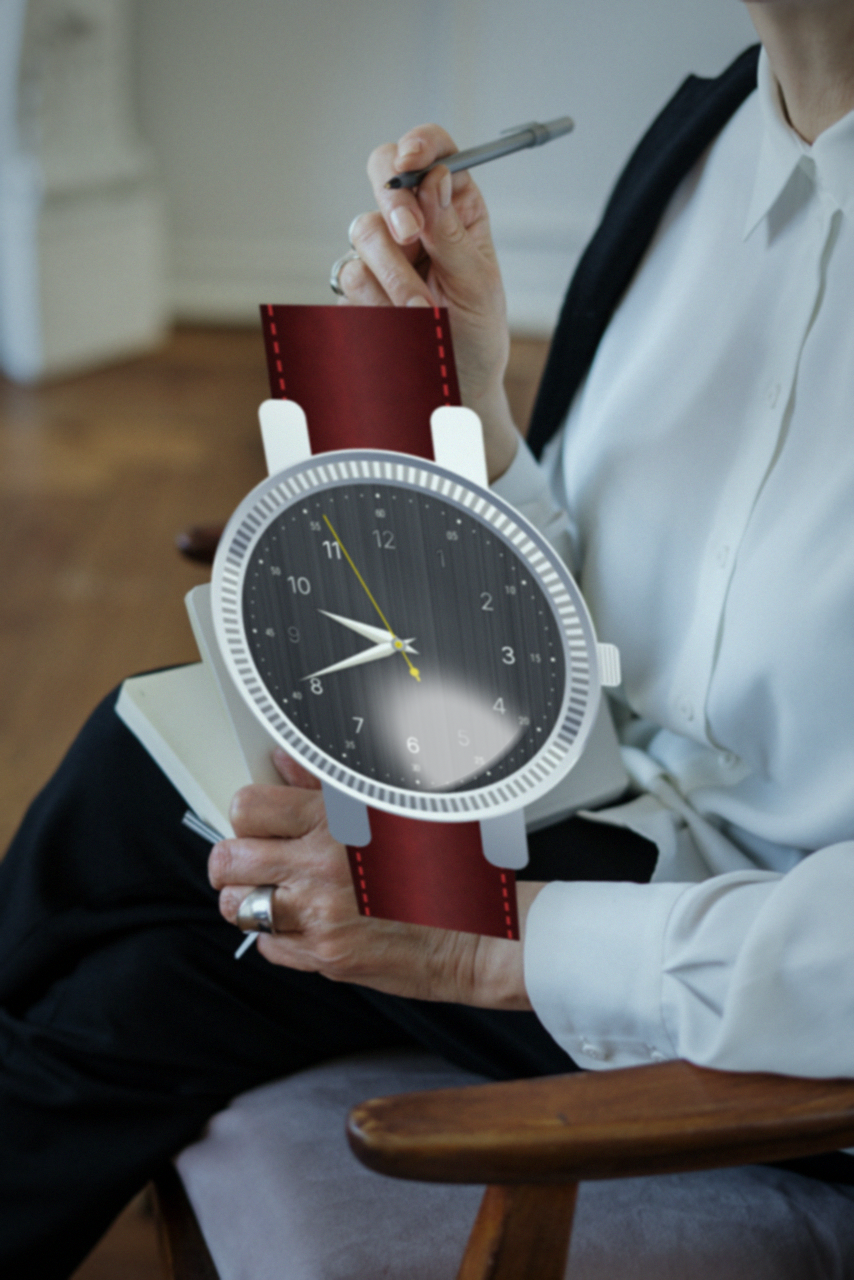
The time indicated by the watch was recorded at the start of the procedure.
9:40:56
